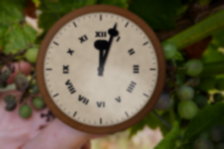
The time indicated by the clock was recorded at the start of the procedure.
12:03
